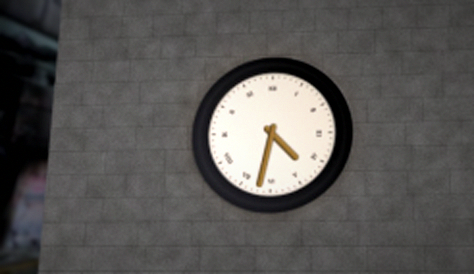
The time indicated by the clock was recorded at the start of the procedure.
4:32
